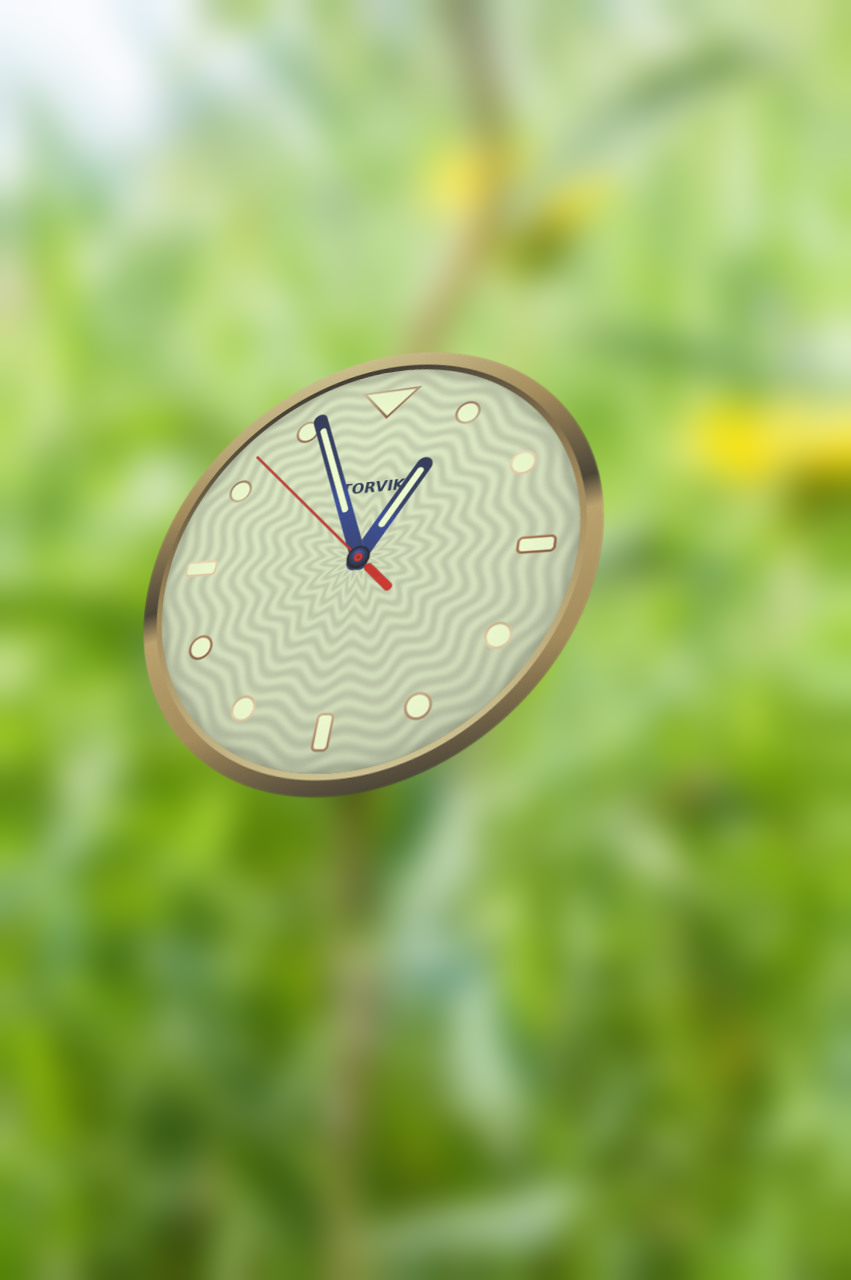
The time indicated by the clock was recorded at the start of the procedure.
12:55:52
